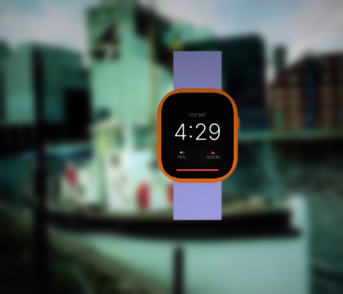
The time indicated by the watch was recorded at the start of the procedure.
4:29
